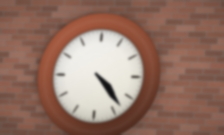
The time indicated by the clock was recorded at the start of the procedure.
4:23
